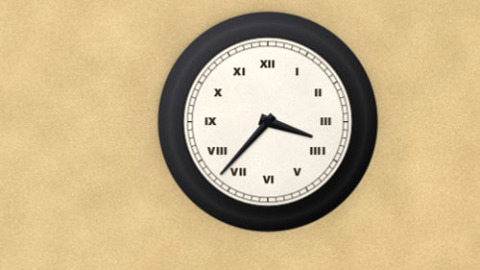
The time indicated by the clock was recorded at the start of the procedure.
3:37
